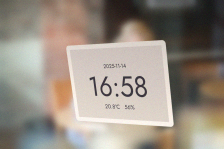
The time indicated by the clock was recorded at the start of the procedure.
16:58
